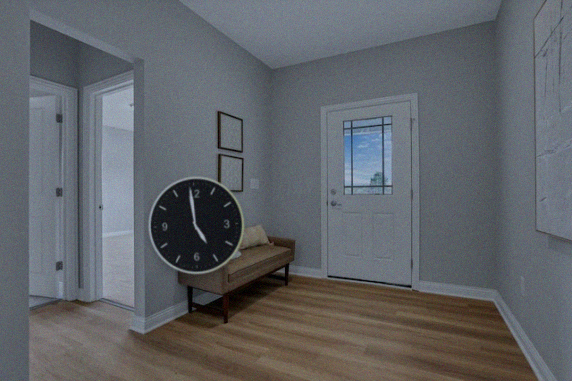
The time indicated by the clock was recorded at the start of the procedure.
4:59
